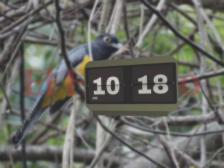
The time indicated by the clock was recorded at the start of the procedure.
10:18
